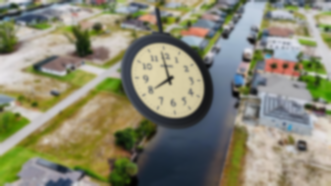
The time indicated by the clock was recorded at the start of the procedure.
7:59
